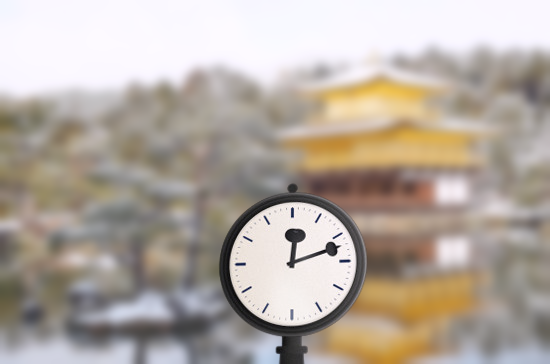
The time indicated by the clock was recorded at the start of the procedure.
12:12
